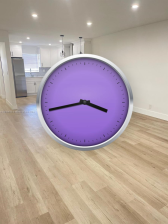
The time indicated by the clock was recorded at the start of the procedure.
3:43
